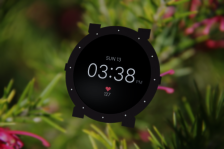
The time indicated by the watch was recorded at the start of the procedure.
3:38
